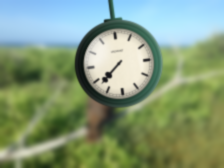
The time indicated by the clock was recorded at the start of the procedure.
7:38
